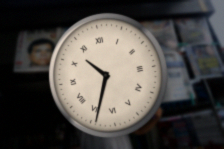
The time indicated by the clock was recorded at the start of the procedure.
10:34
